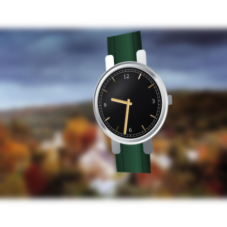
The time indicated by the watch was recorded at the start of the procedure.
9:32
